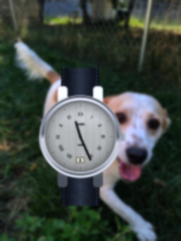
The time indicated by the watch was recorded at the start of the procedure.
11:26
